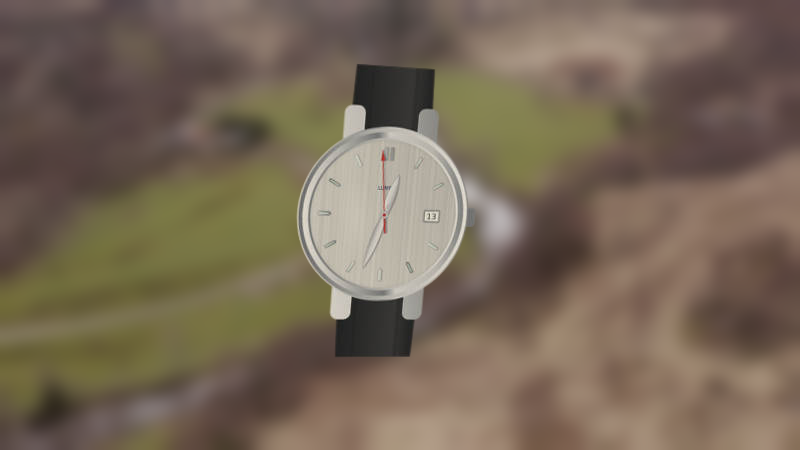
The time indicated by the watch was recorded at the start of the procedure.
12:32:59
